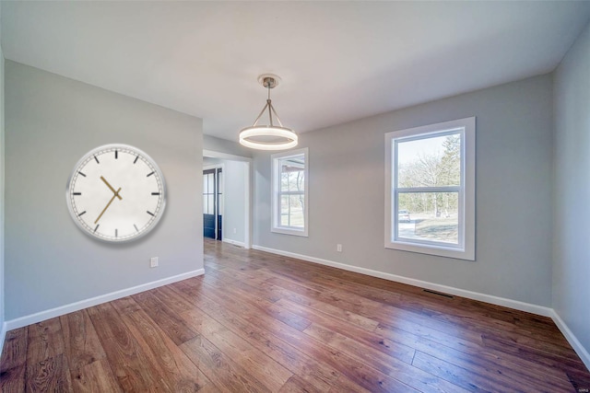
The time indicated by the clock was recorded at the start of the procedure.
10:36
